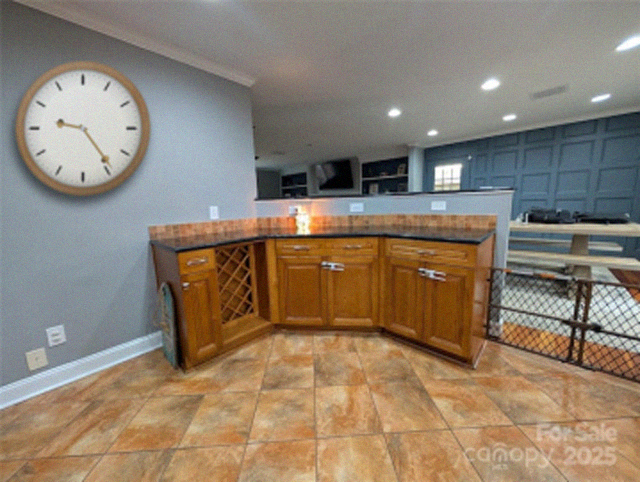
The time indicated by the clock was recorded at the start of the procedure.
9:24
